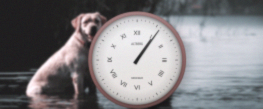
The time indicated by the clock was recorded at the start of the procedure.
1:06
